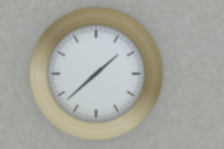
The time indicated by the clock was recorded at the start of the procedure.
1:38
